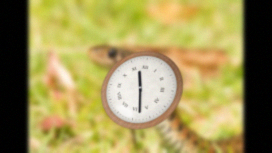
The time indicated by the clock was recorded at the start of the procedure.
11:28
